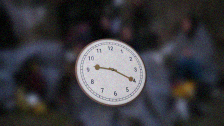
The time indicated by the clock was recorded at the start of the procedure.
9:20
